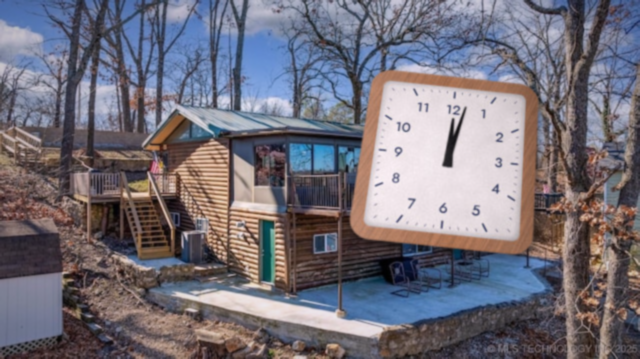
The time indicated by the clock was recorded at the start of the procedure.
12:02
